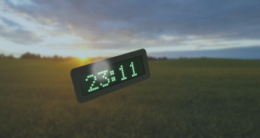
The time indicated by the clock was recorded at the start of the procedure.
23:11
